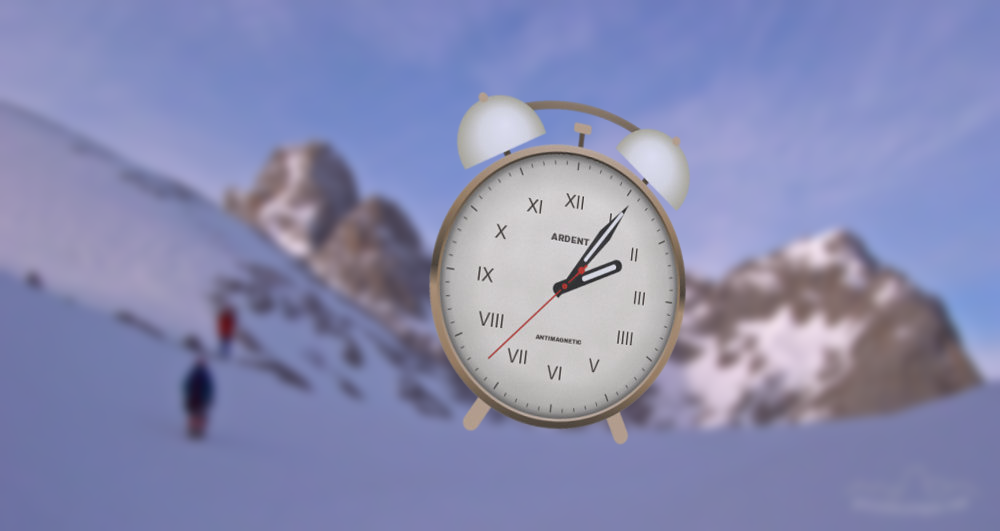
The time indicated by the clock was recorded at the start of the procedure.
2:05:37
